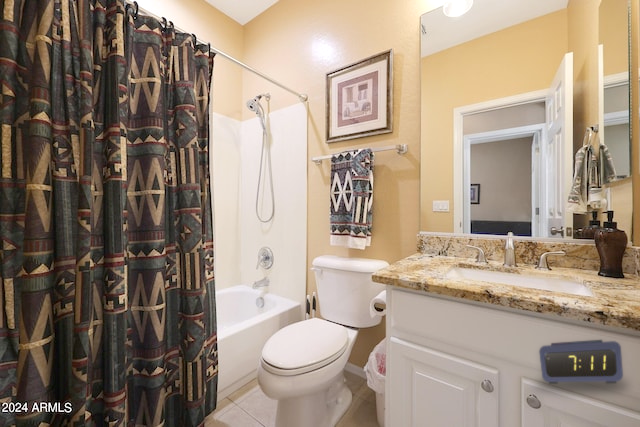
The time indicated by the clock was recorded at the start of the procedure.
7:11
